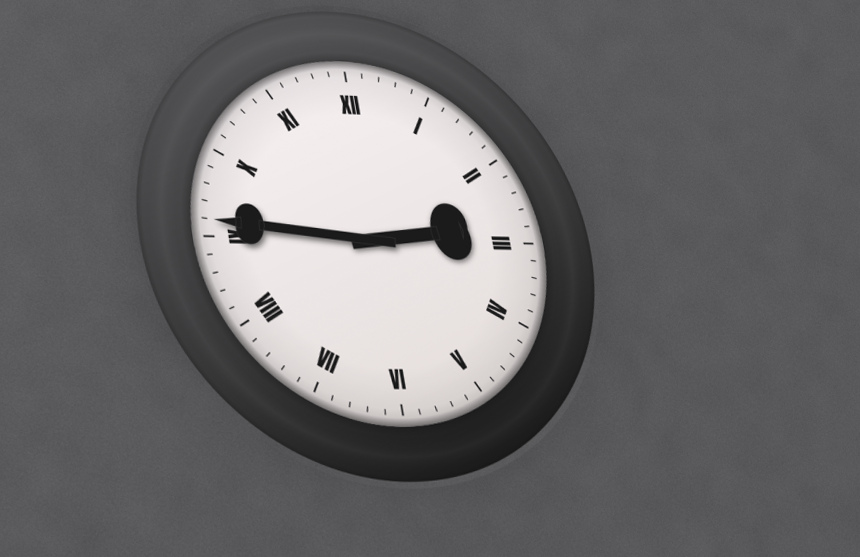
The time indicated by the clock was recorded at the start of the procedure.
2:46
